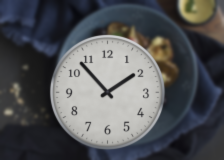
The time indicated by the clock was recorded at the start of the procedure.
1:53
